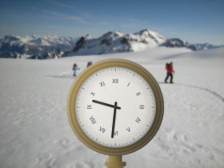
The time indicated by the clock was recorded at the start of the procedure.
9:31
